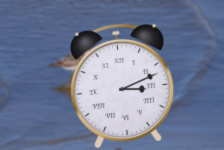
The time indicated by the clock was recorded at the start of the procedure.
3:12
